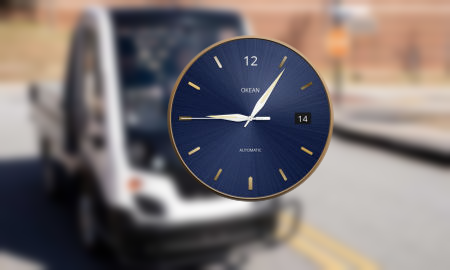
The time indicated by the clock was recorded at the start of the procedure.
9:05:45
